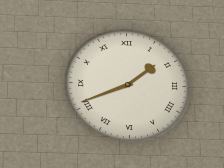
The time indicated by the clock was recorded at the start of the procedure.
1:41
